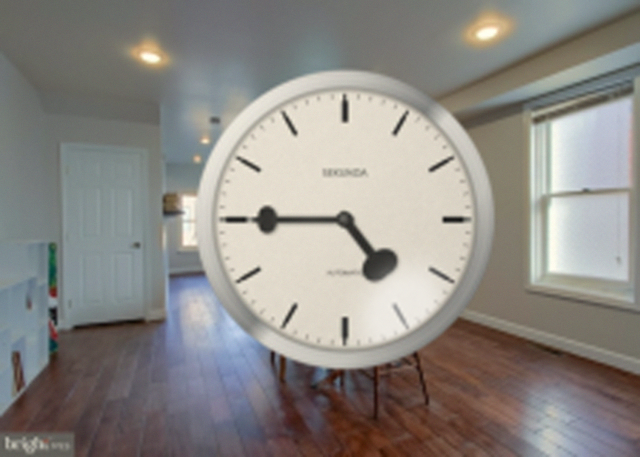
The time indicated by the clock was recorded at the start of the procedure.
4:45
